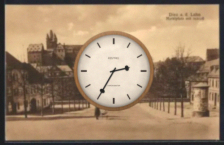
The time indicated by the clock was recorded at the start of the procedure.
2:35
